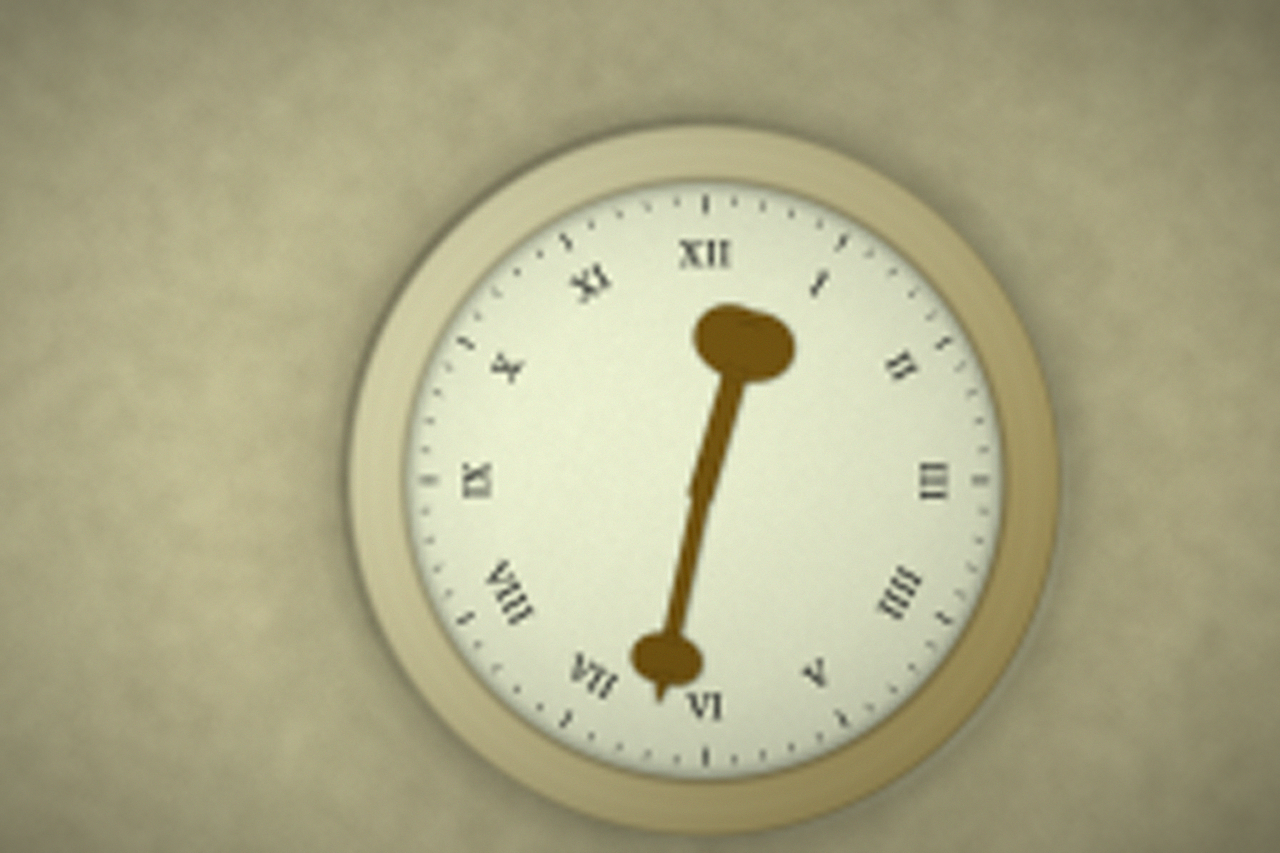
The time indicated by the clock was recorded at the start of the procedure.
12:32
